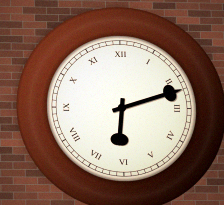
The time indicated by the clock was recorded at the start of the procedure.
6:12
